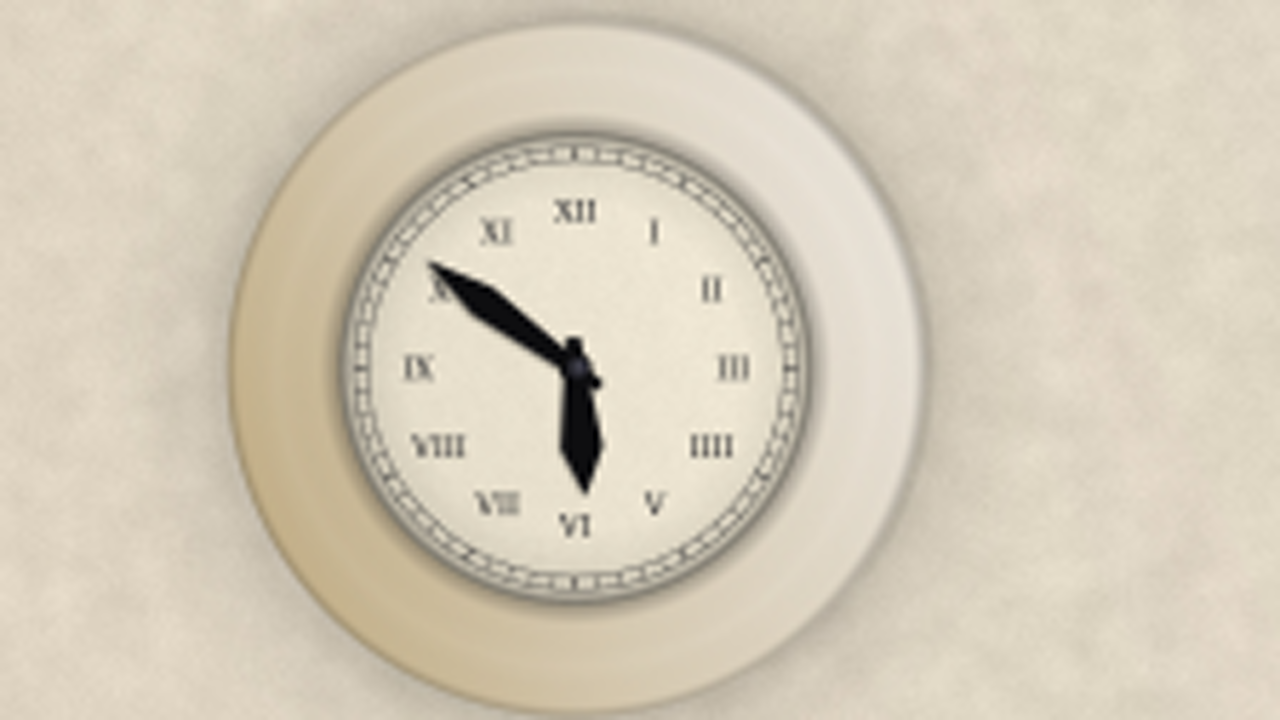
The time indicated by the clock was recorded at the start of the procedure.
5:51
